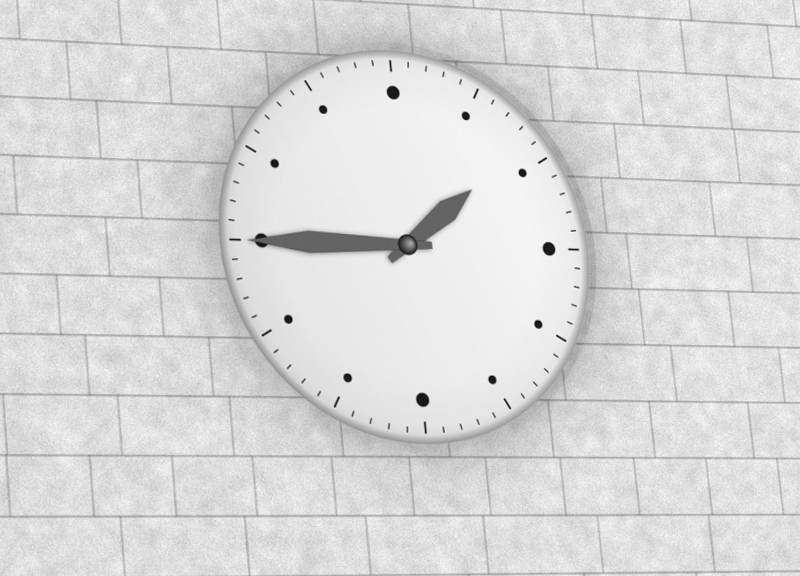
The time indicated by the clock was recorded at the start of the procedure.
1:45
